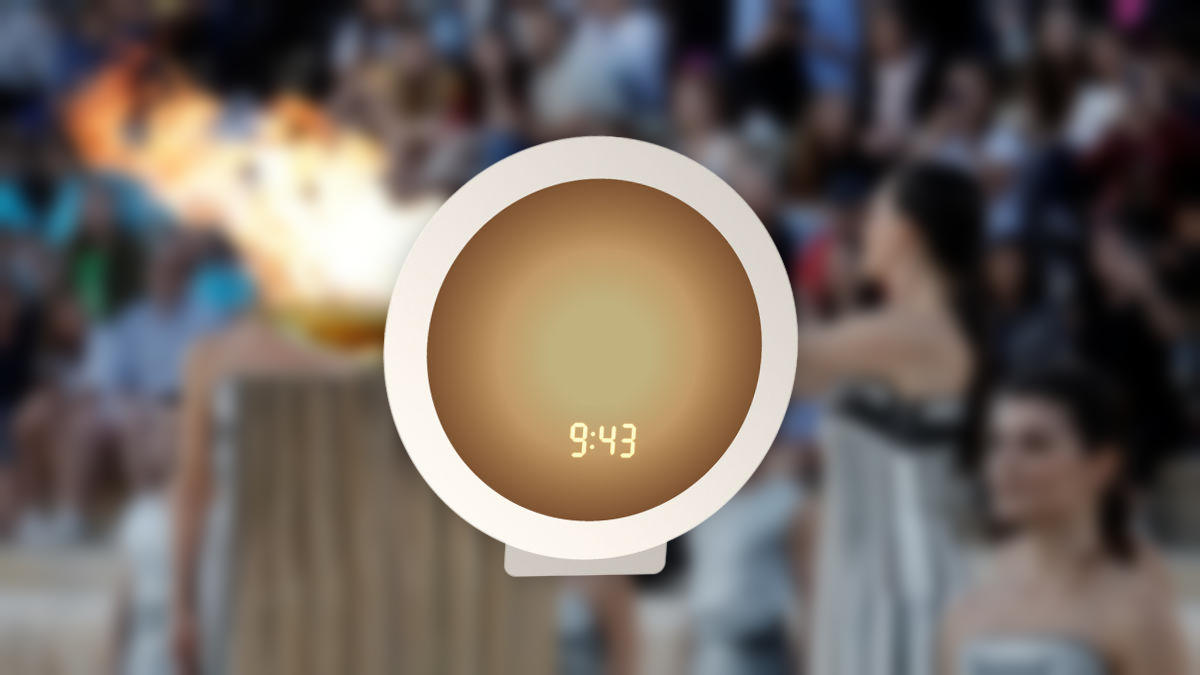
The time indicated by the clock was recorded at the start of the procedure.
9:43
